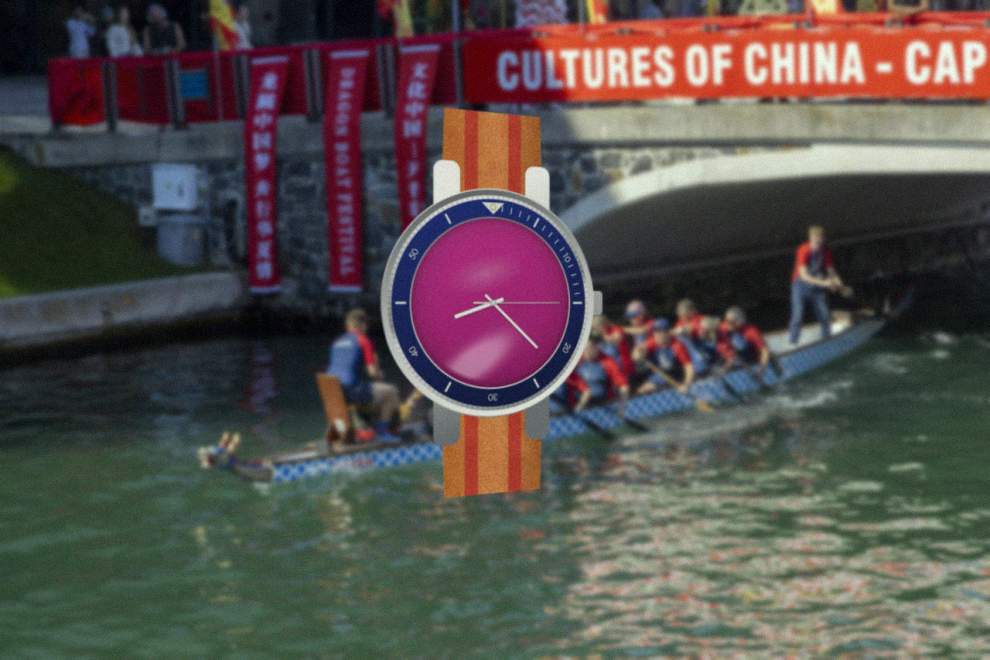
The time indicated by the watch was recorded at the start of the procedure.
8:22:15
